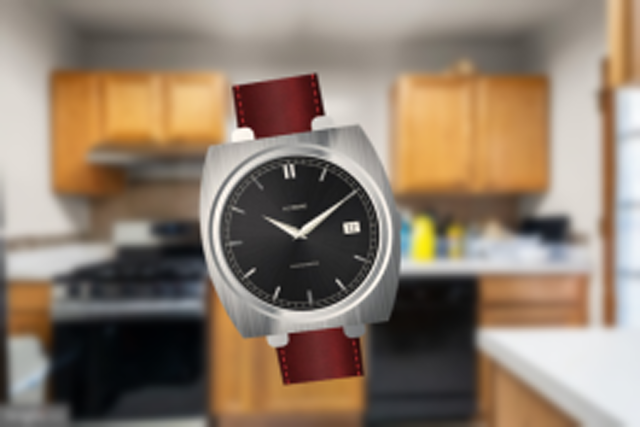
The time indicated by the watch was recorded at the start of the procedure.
10:10
